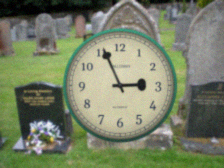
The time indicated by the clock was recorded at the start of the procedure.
2:56
